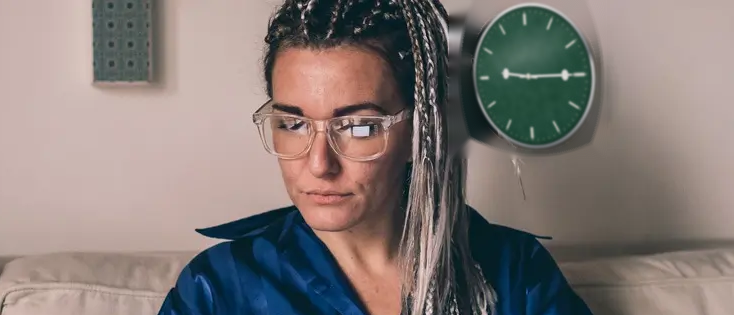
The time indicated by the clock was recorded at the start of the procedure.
9:15
